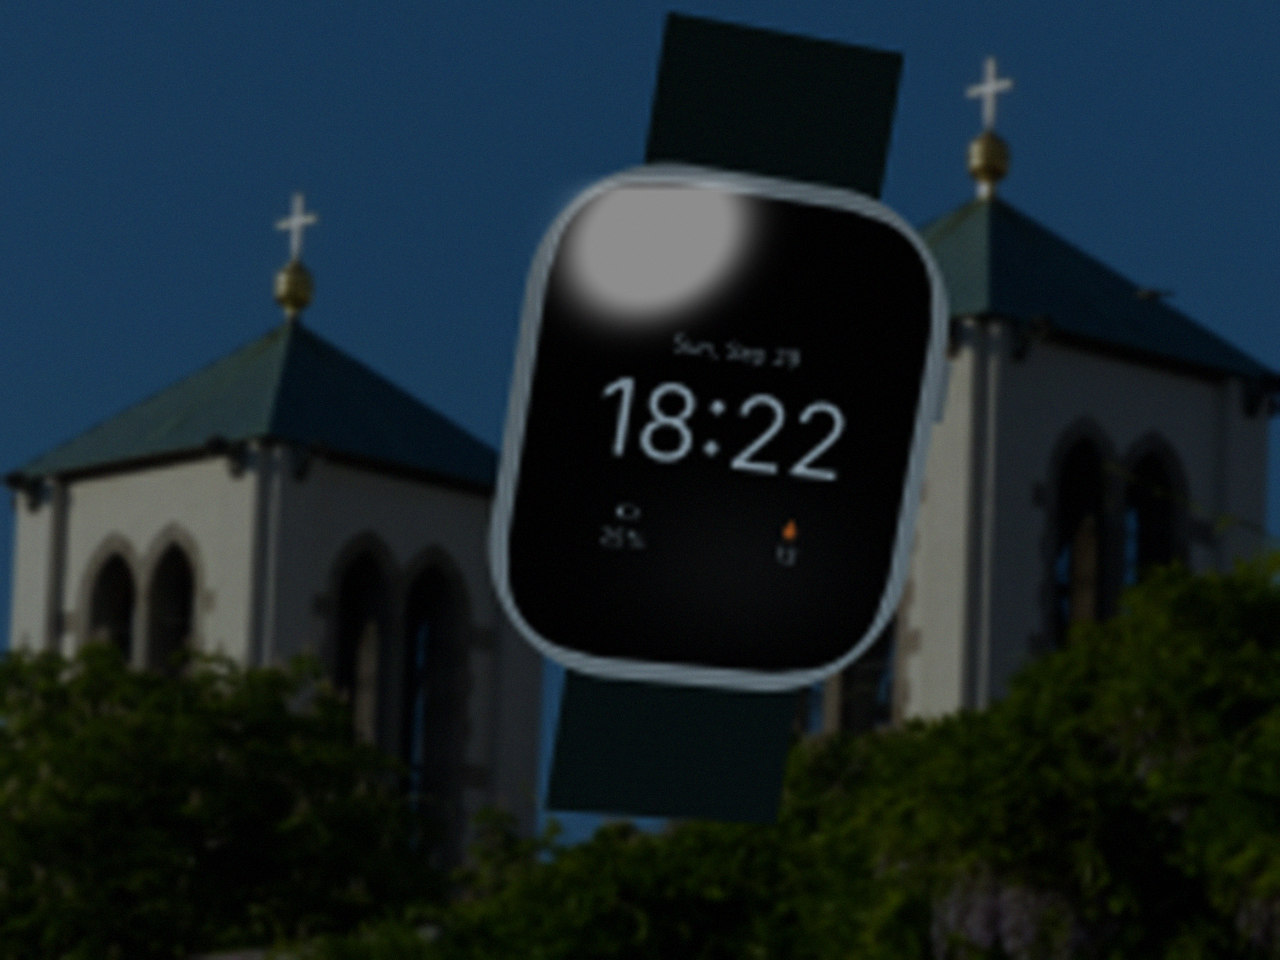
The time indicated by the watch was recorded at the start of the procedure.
18:22
